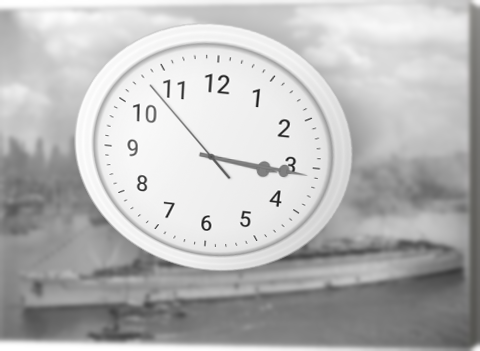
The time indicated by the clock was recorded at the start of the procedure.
3:15:53
